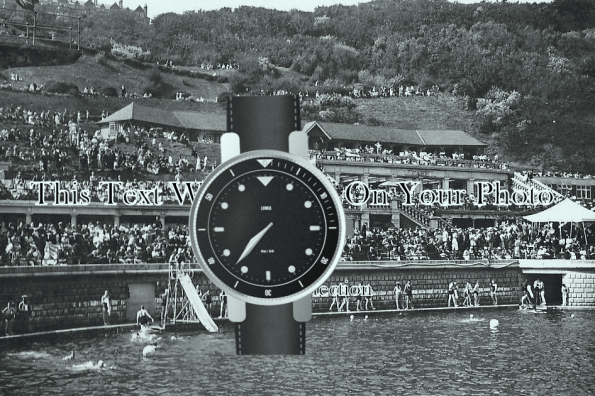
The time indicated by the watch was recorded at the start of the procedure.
7:37
